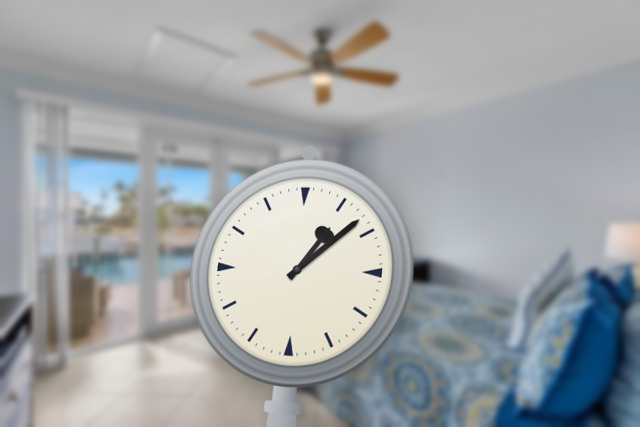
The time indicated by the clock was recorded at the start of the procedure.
1:08
